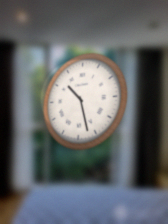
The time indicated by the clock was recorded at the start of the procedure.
10:27
